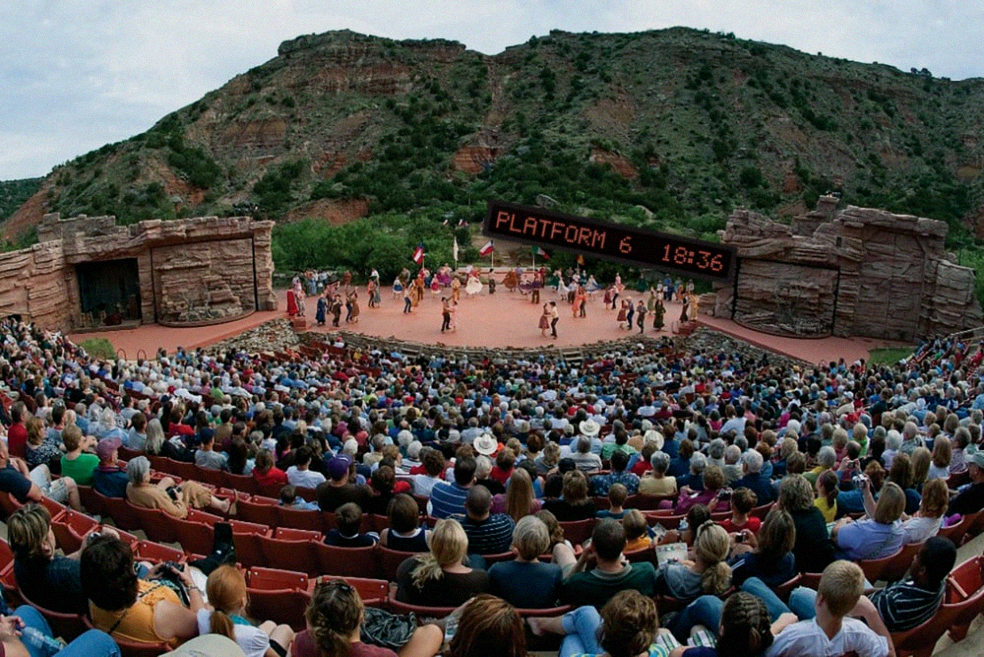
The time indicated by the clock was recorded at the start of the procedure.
18:36
